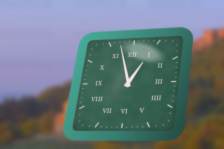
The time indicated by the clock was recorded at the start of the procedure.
12:57
